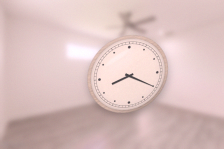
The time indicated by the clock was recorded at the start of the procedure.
8:20
